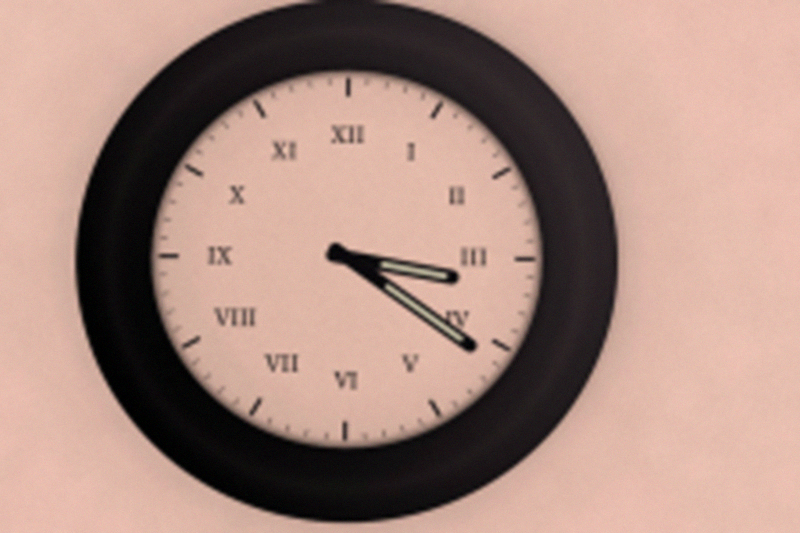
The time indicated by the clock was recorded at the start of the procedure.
3:21
